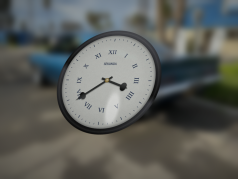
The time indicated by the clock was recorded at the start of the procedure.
3:39
